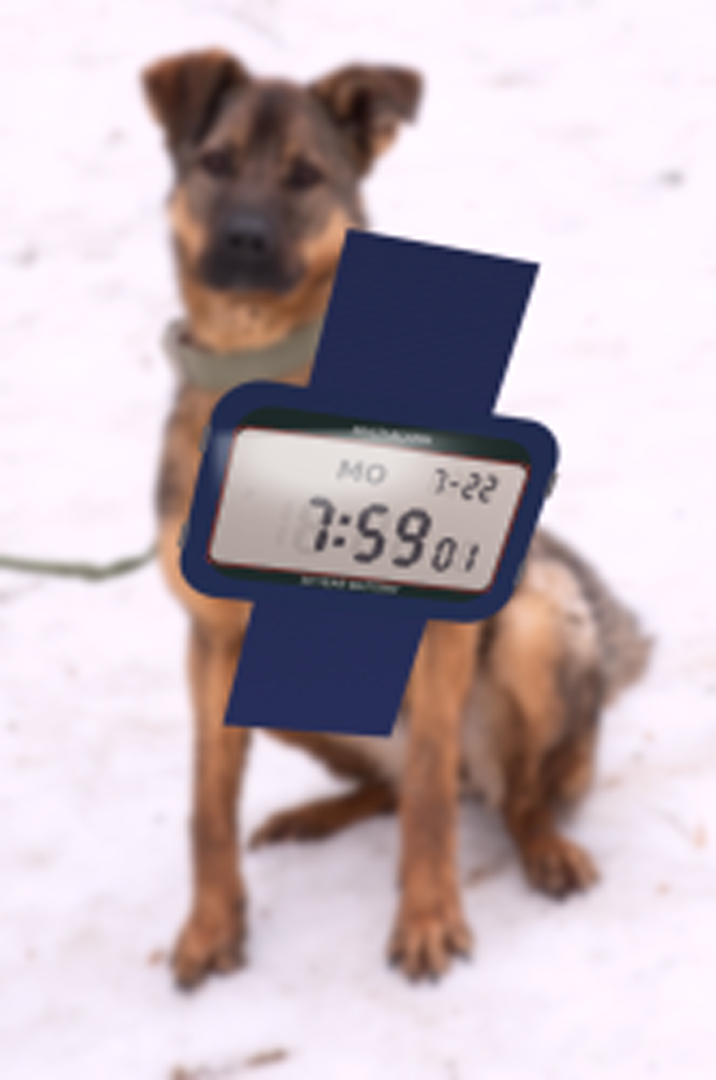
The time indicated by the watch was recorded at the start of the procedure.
7:59:01
